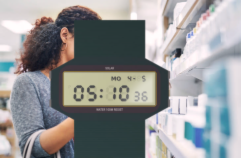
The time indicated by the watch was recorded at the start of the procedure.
5:10:36
